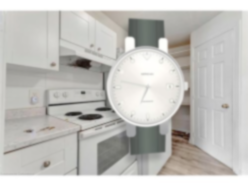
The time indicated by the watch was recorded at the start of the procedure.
6:47
